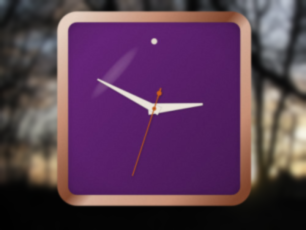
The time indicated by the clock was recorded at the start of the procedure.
2:49:33
